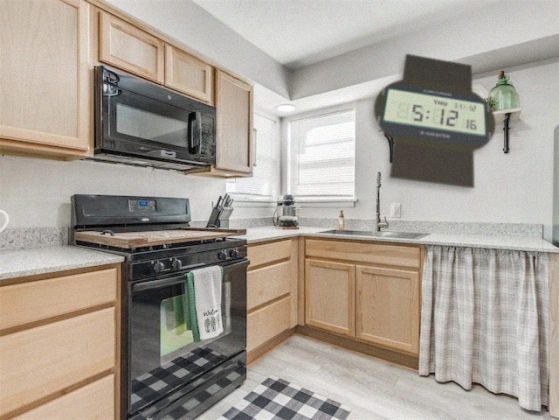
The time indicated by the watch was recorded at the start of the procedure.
5:12:16
